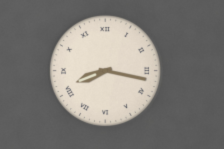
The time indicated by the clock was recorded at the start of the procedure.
8:17
